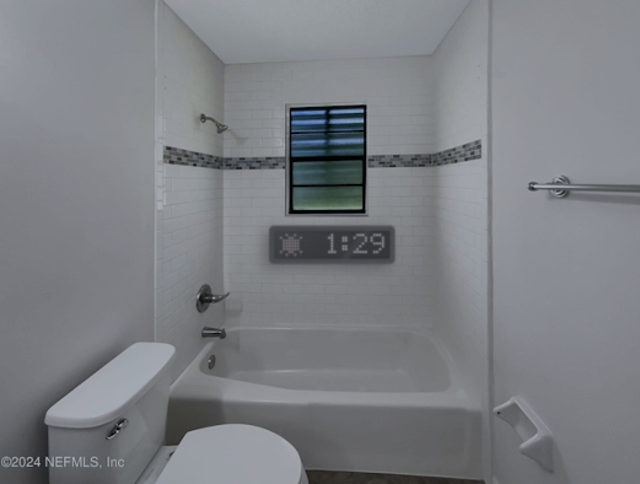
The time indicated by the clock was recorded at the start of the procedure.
1:29
